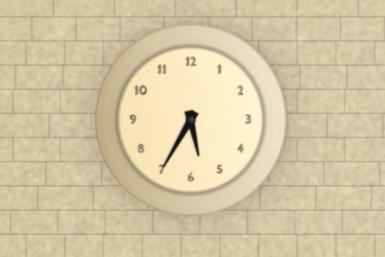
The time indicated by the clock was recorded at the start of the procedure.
5:35
